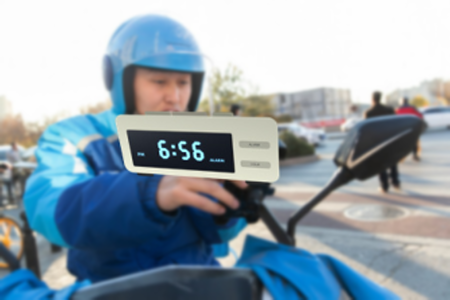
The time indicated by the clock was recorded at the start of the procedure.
6:56
